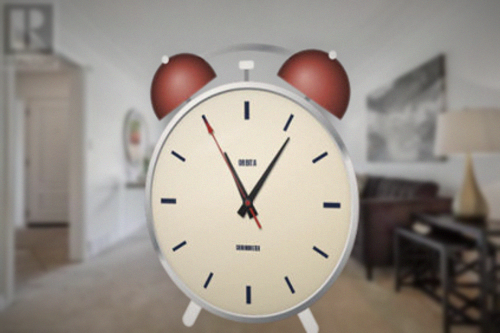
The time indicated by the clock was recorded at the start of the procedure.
11:05:55
